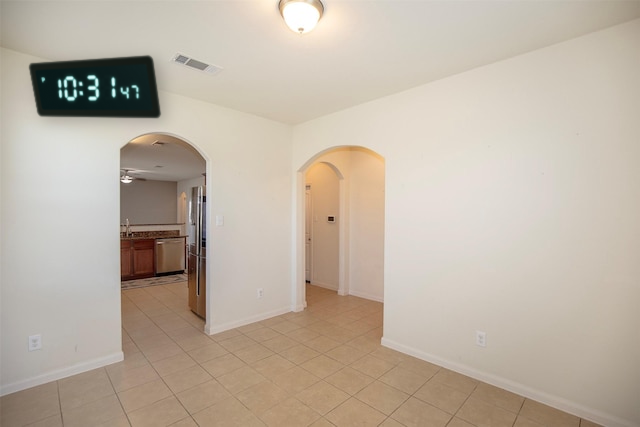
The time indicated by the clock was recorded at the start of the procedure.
10:31:47
